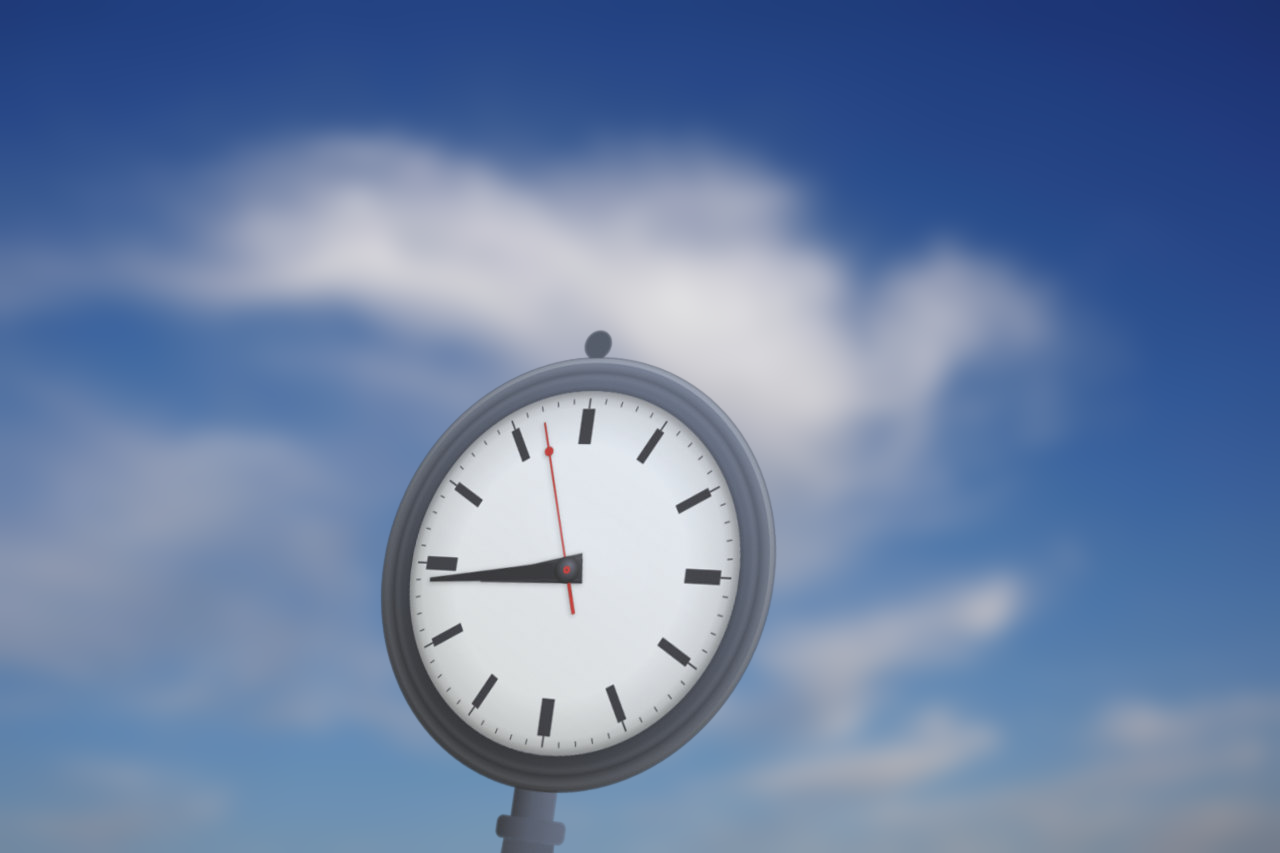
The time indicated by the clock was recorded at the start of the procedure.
8:43:57
